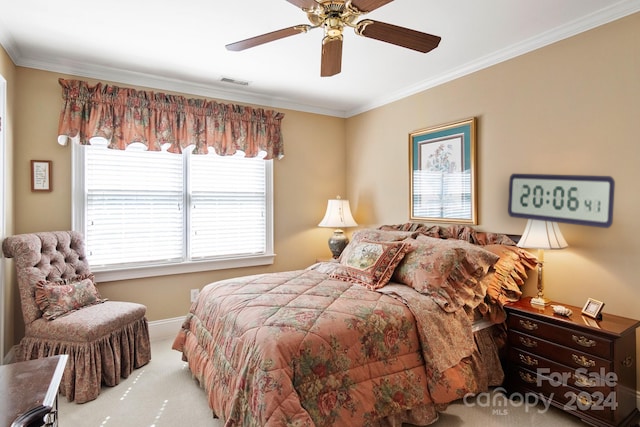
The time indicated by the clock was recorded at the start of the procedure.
20:06:41
